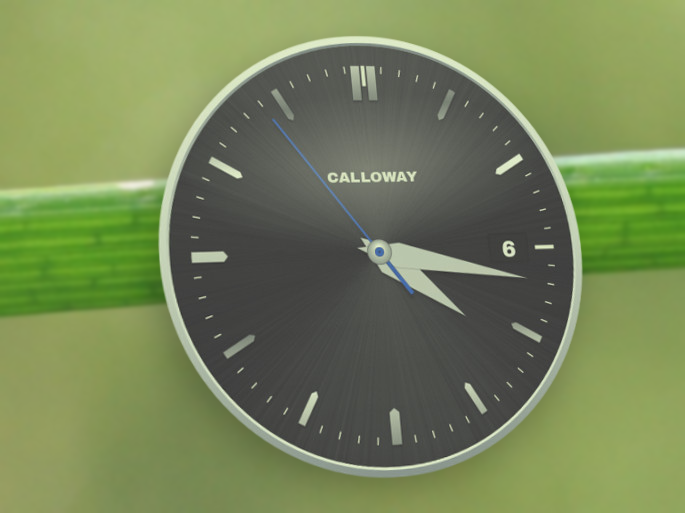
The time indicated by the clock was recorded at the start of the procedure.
4:16:54
